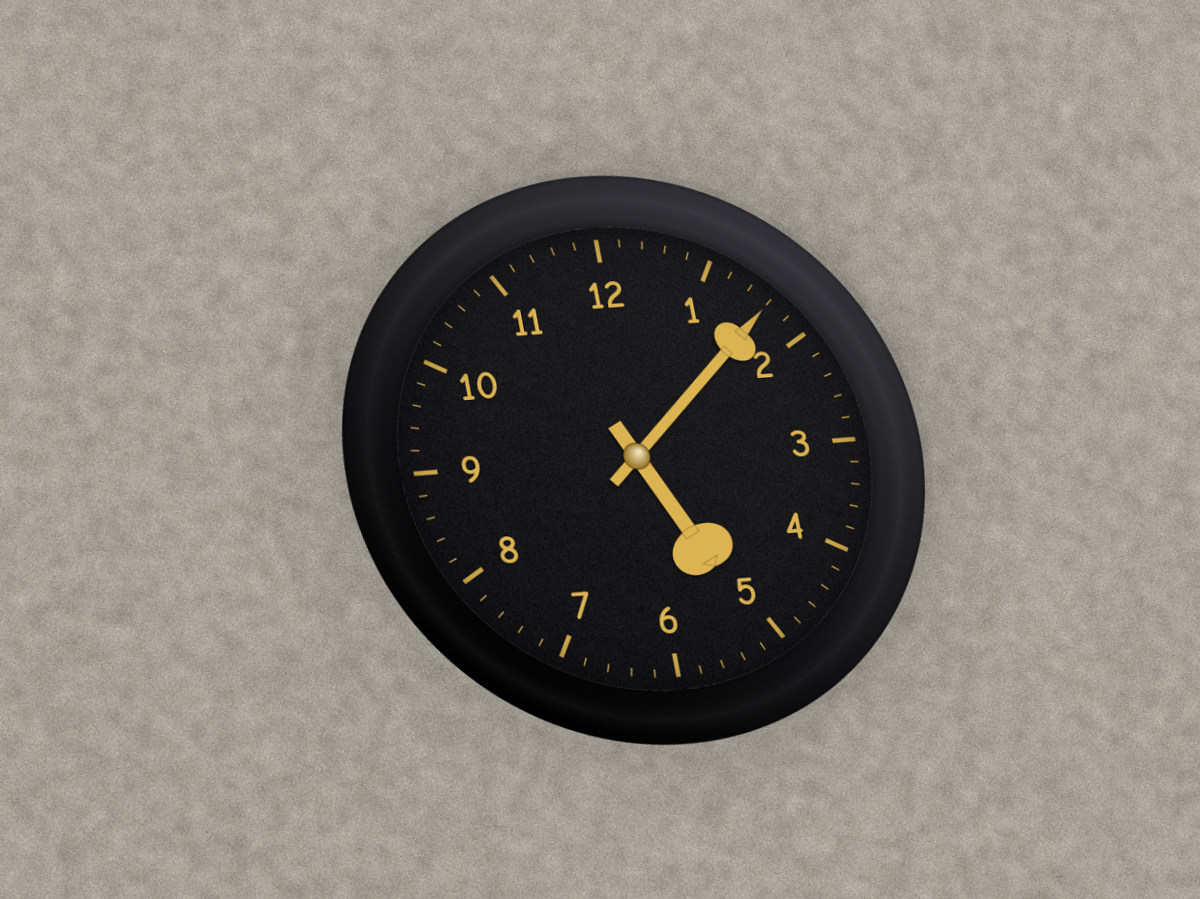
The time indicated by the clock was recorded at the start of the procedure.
5:08
